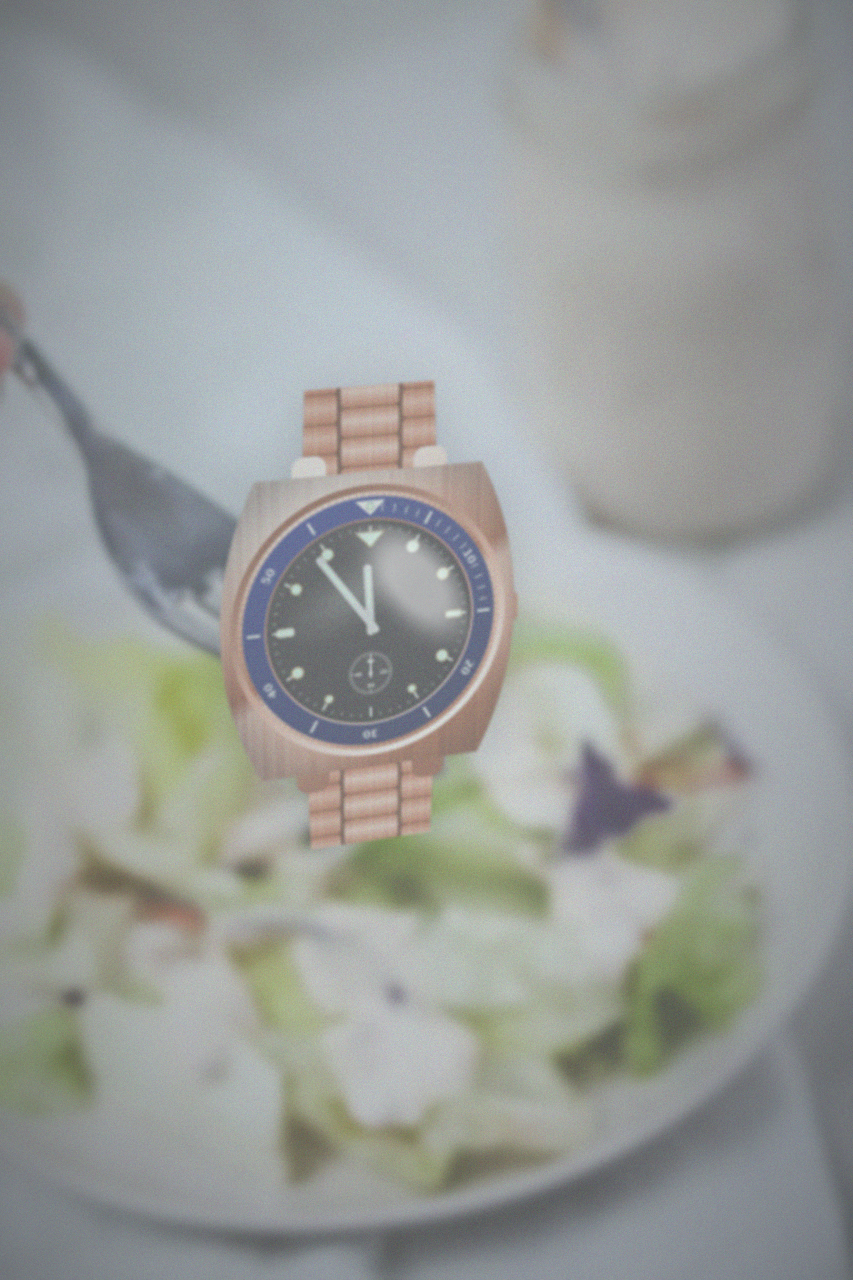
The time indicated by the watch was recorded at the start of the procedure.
11:54
